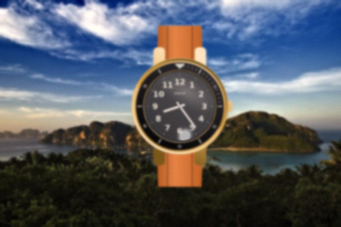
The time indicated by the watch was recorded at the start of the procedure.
8:24
